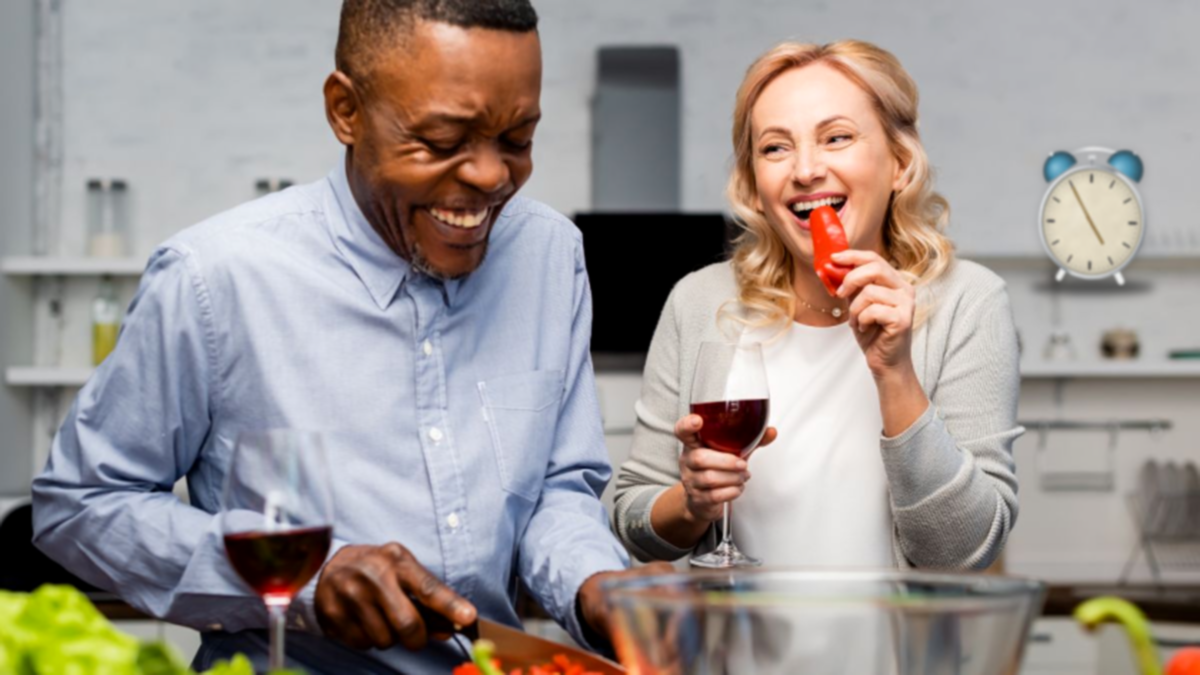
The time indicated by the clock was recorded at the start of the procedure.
4:55
